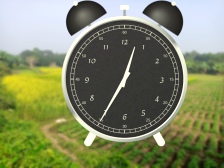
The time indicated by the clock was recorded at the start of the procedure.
12:35
